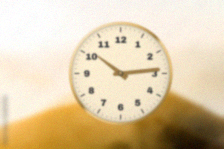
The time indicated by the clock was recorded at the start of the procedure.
10:14
